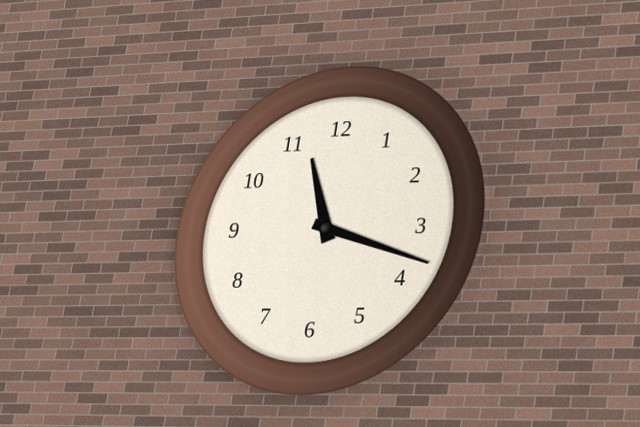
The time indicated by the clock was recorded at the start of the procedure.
11:18
